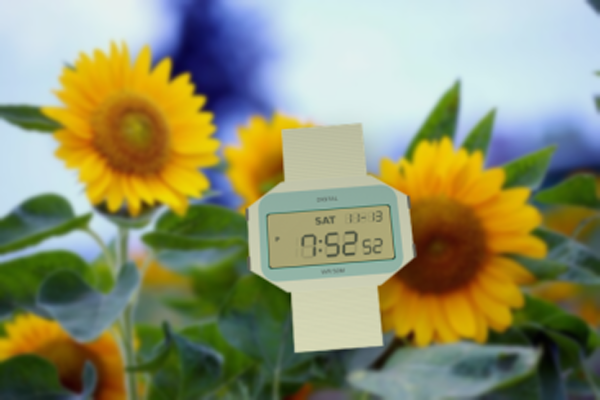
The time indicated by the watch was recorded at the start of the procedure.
7:52:52
